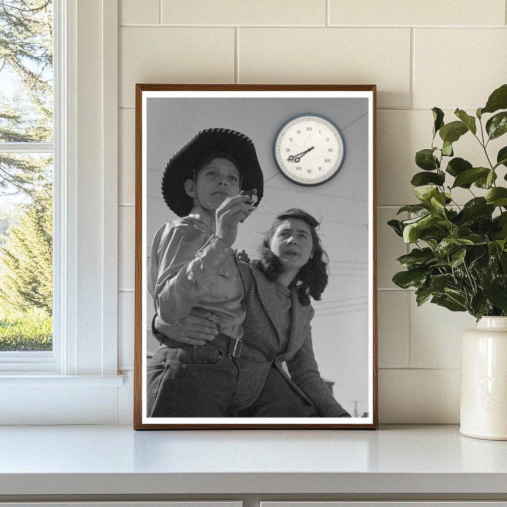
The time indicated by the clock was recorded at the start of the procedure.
7:41
